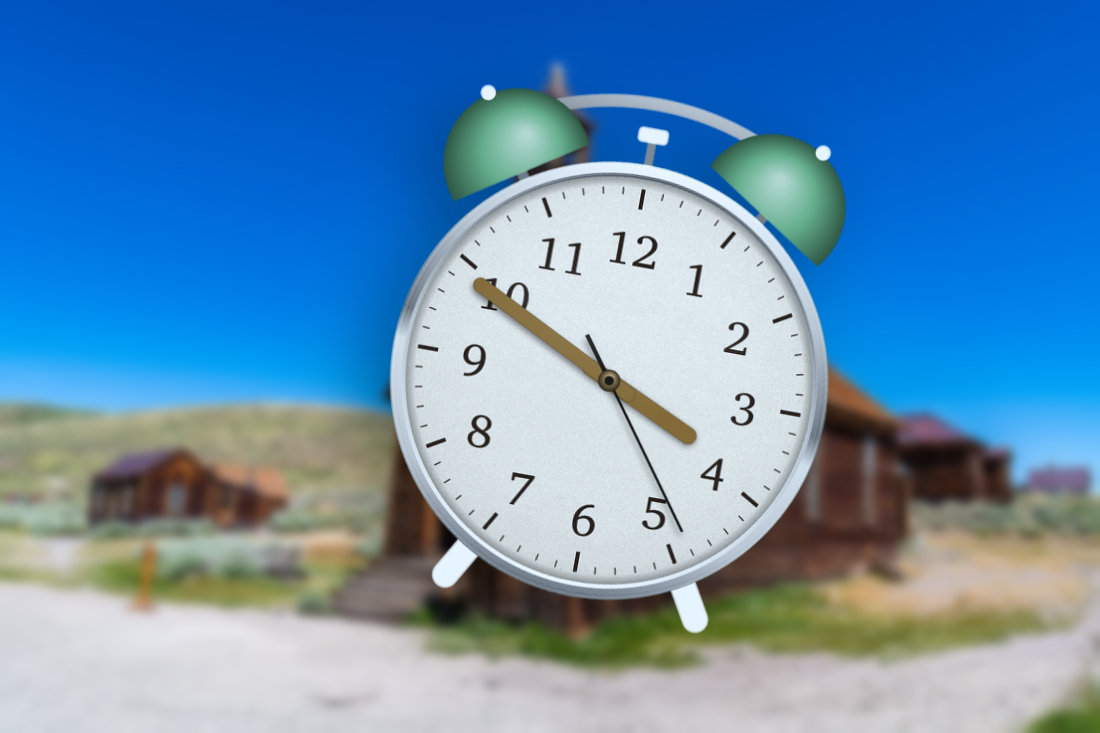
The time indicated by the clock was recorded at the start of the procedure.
3:49:24
